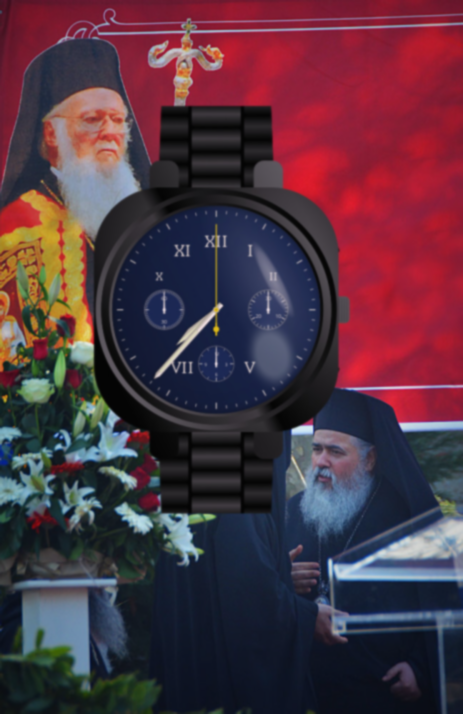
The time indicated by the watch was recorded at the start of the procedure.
7:37
